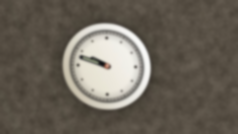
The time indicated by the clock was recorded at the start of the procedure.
9:48
